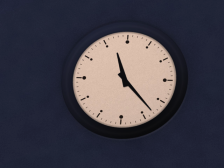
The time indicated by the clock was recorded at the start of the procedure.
11:23
